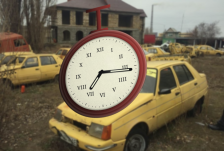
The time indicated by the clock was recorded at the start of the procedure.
7:16
